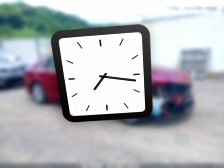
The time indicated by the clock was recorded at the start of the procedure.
7:17
